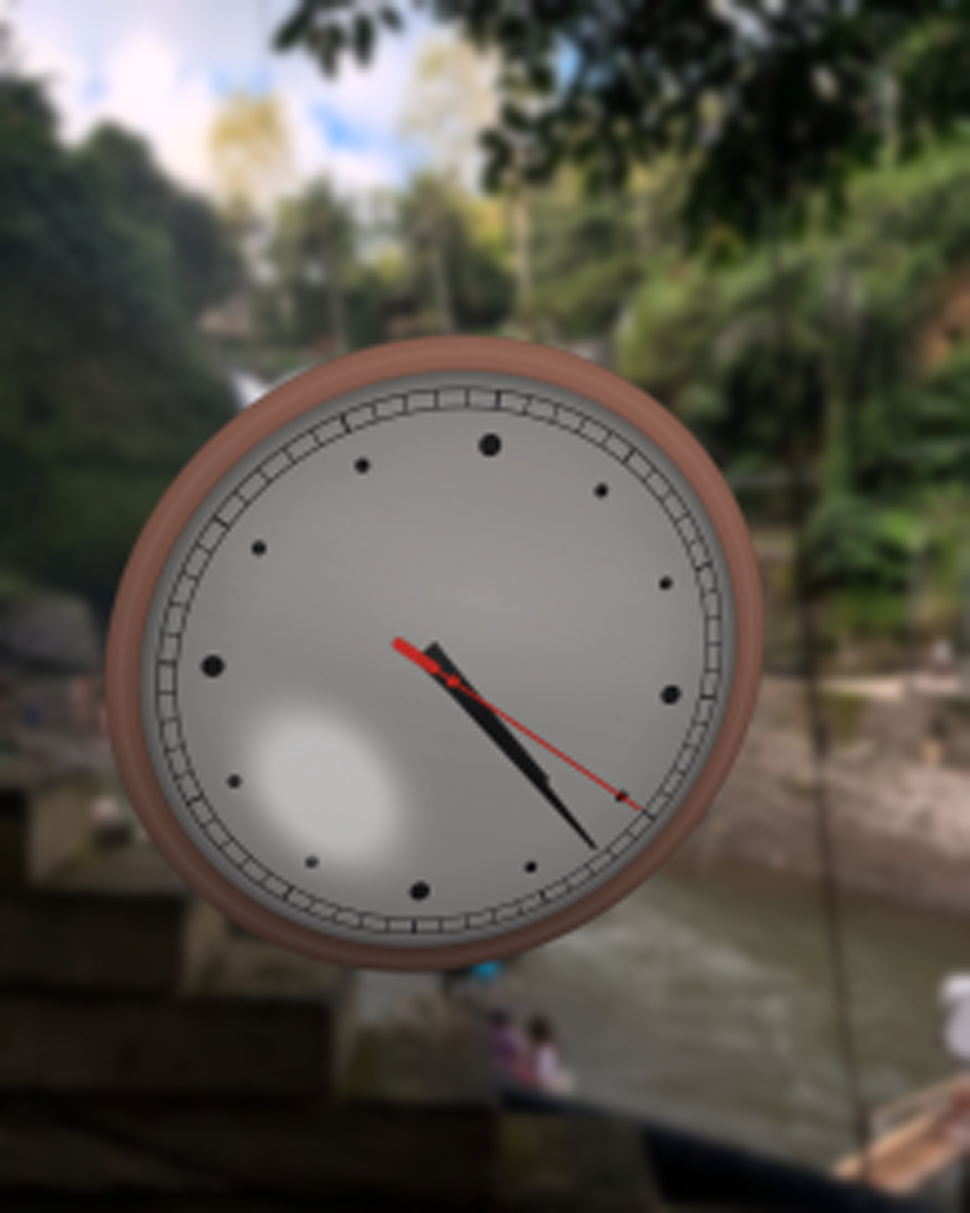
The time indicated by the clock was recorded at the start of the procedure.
4:22:20
